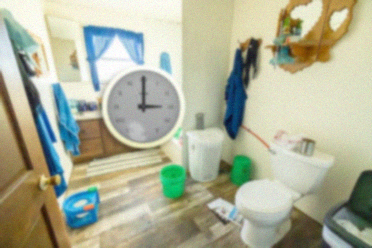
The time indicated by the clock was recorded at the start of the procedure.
3:00
